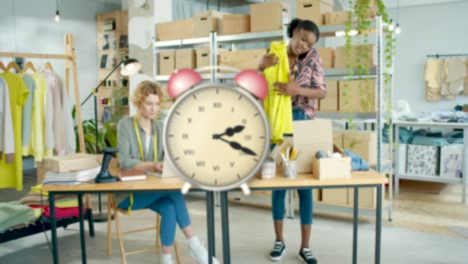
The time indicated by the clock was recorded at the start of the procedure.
2:19
